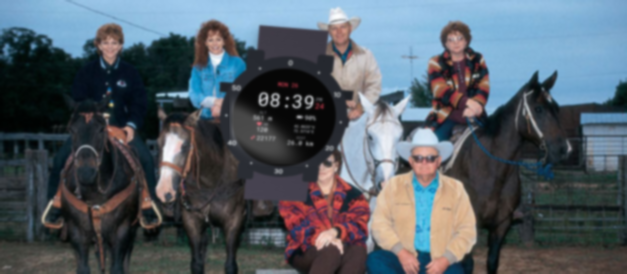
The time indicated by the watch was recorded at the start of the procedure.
8:39
